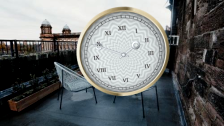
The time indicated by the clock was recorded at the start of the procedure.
1:49
